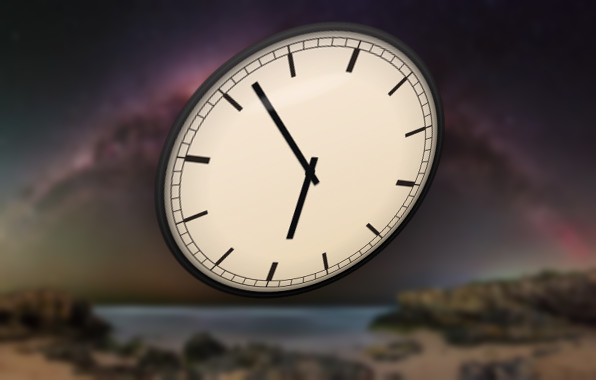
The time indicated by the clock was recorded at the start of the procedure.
5:52
